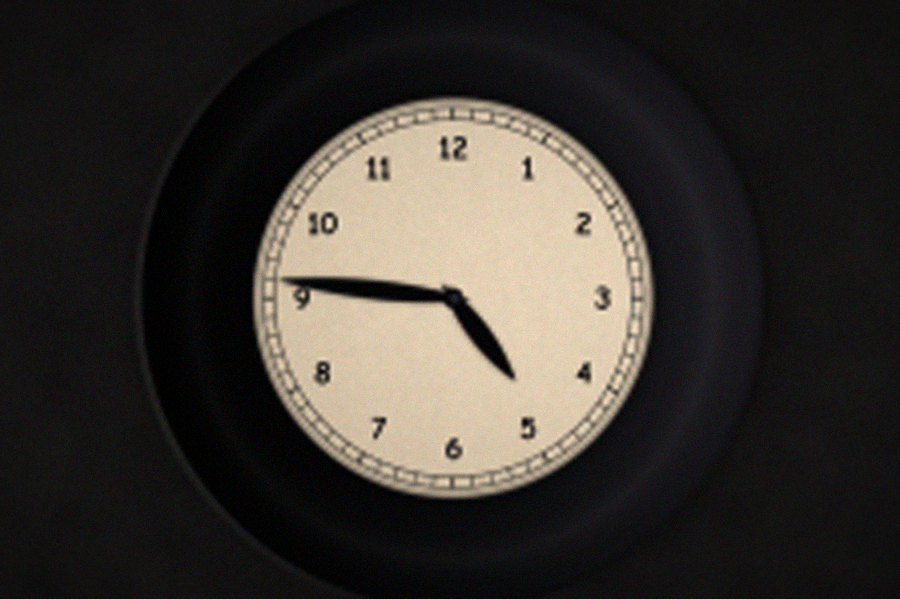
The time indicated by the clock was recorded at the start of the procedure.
4:46
